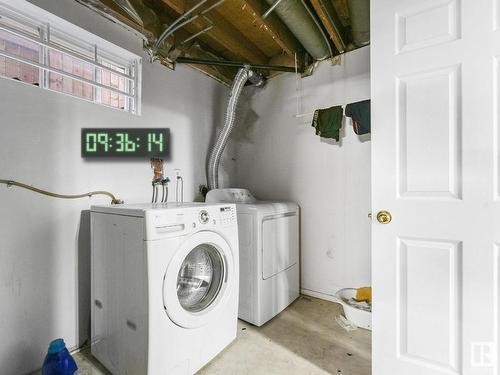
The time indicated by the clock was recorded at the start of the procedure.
9:36:14
